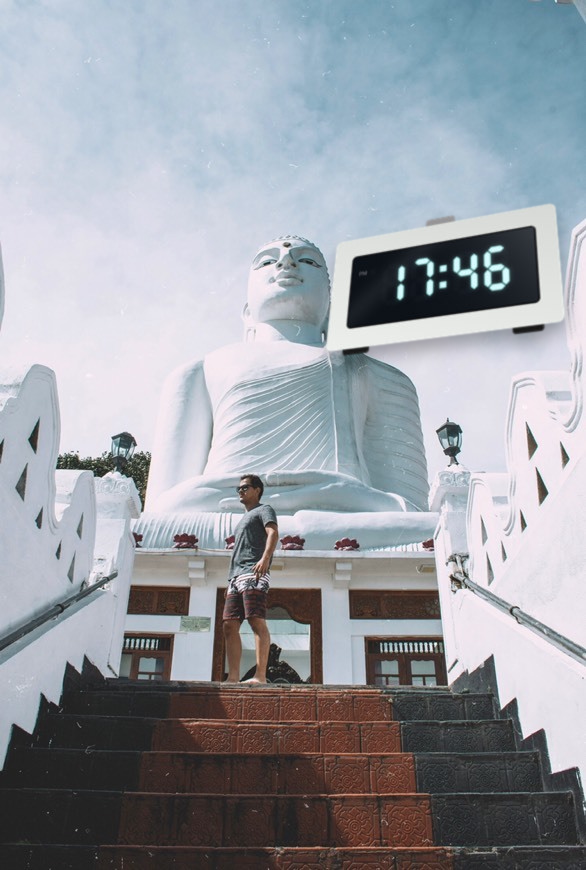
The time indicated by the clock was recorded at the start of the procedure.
17:46
